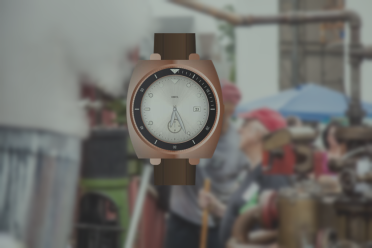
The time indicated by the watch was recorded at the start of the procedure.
6:26
